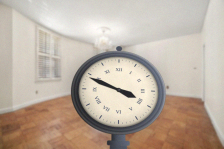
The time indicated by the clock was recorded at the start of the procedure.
3:49
